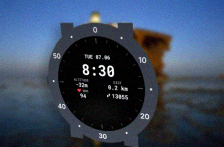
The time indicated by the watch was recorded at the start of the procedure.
8:30
